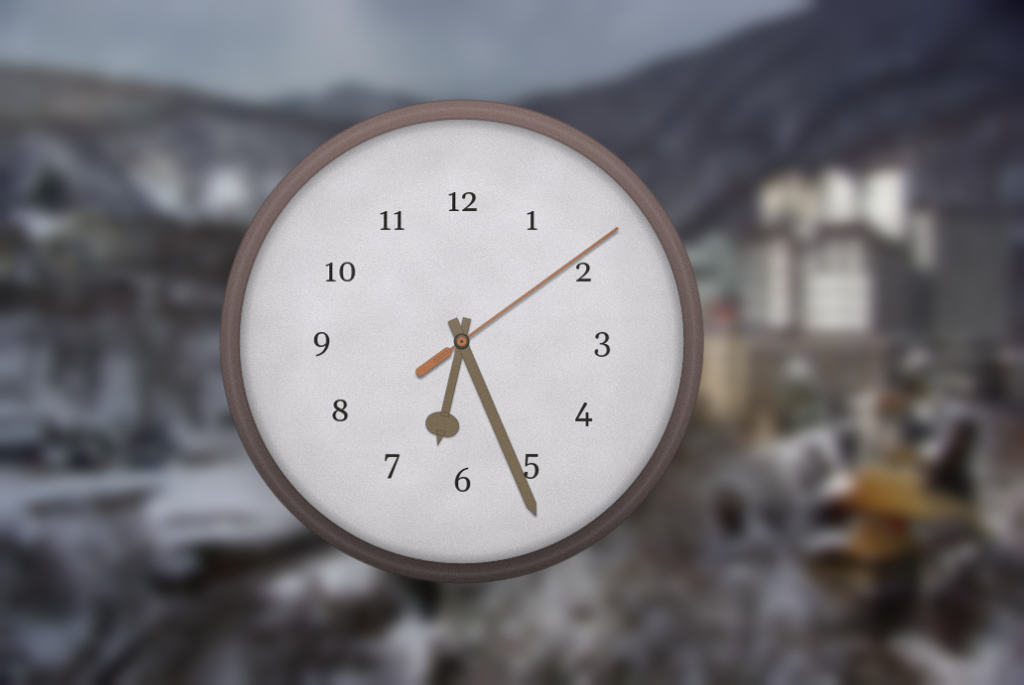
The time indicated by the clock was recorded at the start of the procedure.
6:26:09
